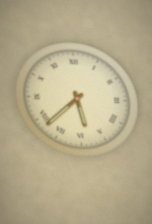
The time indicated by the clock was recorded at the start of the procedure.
5:38
